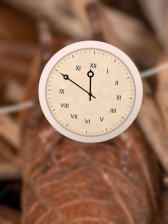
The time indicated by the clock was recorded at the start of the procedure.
11:50
